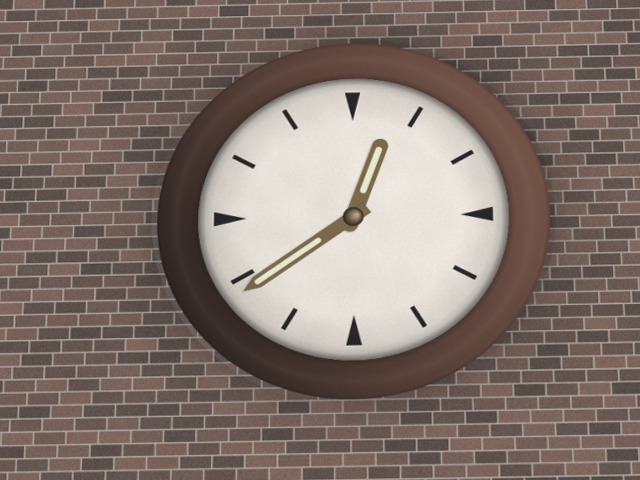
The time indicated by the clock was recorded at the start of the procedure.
12:39
